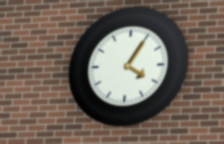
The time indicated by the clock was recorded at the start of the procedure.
4:05
